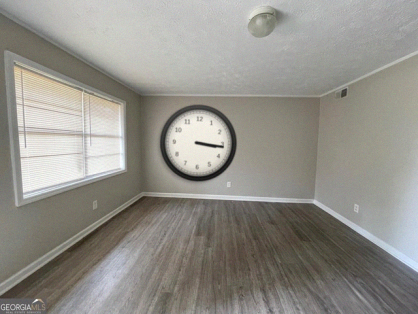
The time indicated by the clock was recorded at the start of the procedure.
3:16
